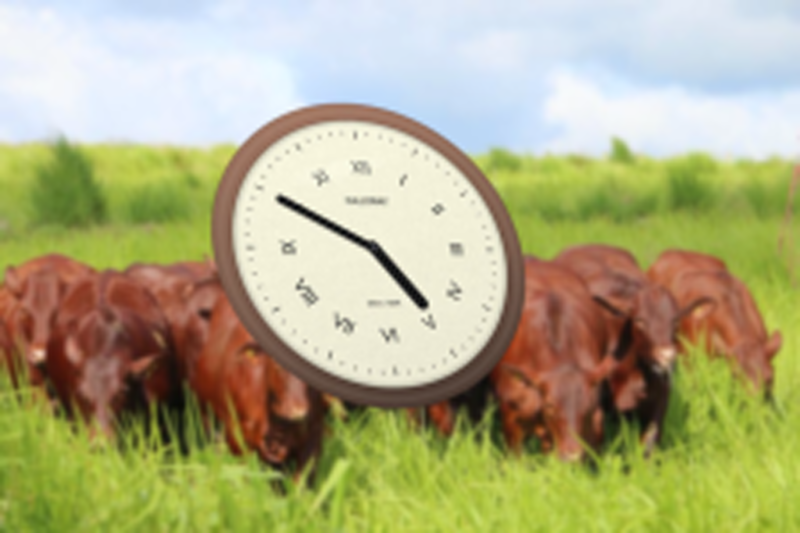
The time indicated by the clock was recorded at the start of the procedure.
4:50
